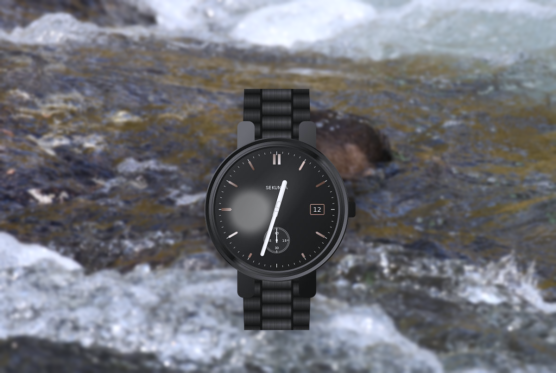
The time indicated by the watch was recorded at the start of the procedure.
12:33
